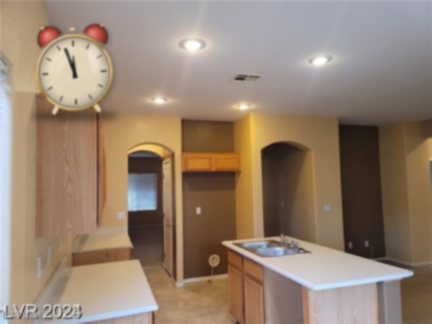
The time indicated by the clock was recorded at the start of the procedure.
11:57
